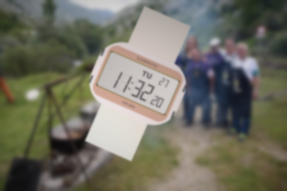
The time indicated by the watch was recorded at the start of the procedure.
11:32
